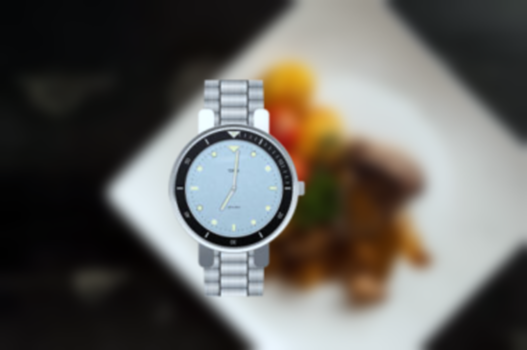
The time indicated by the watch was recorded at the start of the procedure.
7:01
